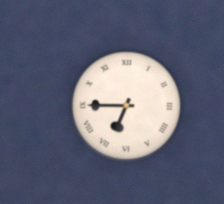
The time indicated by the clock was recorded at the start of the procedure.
6:45
